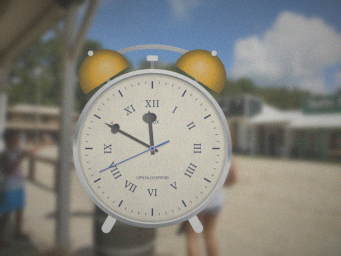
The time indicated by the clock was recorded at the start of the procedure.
11:49:41
